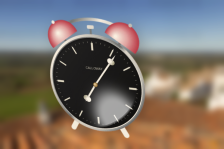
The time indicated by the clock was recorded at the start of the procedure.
7:06
